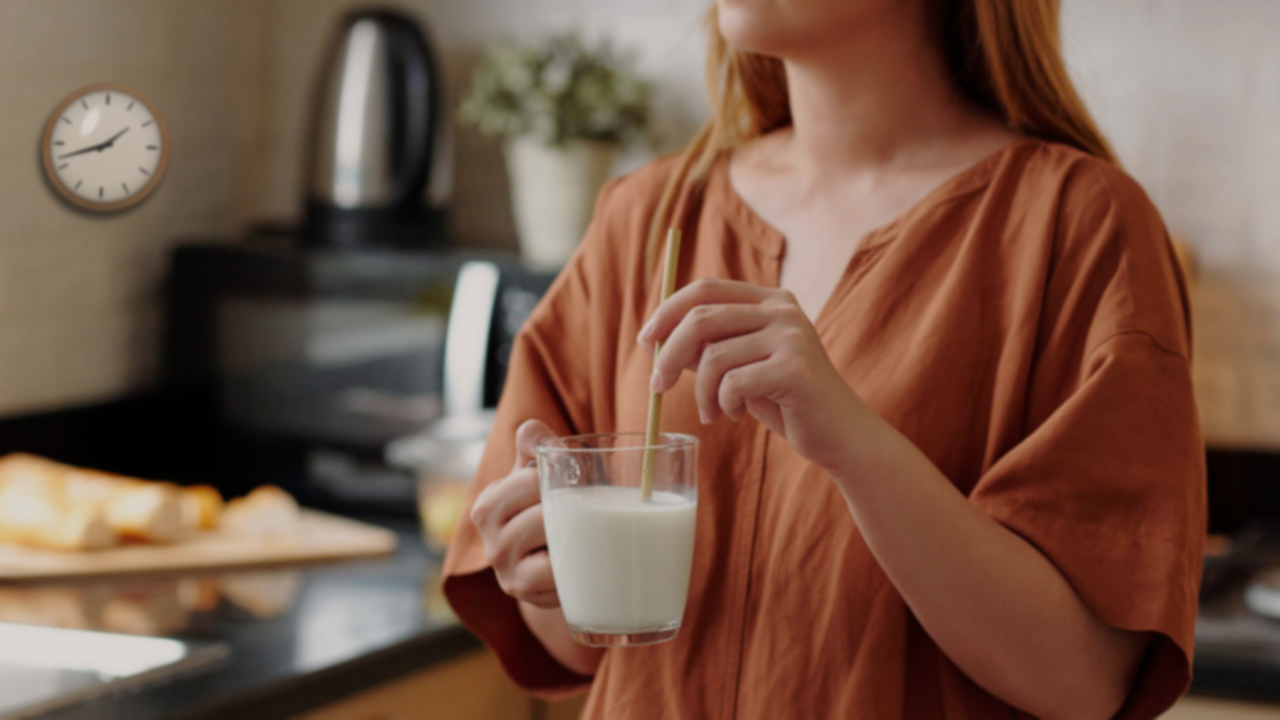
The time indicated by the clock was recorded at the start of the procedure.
1:42
